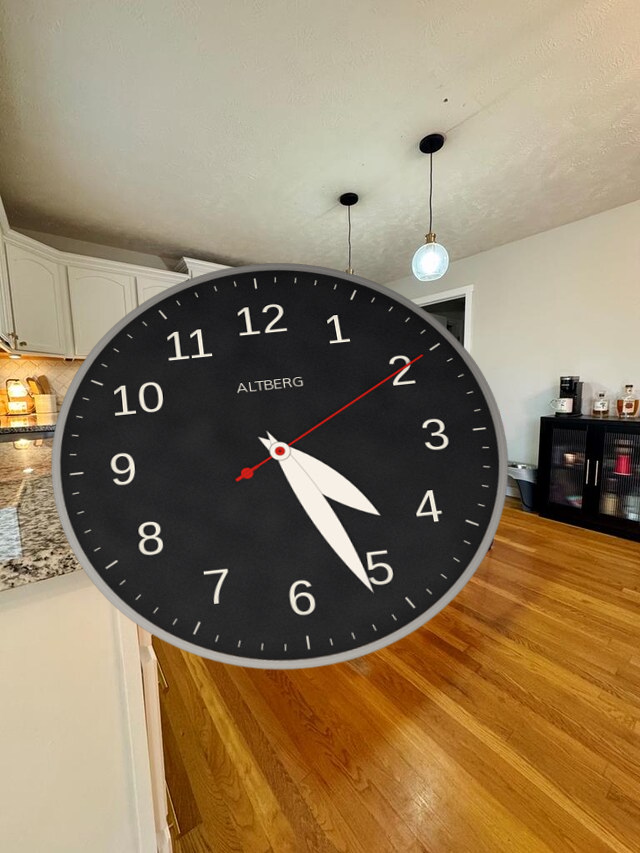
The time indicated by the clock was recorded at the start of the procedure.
4:26:10
